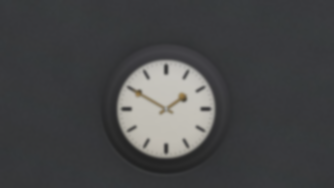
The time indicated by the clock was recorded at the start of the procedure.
1:50
